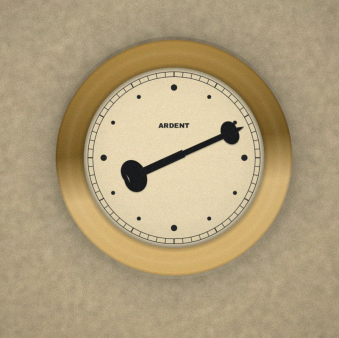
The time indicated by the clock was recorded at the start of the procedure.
8:11
